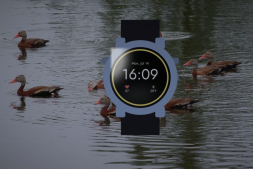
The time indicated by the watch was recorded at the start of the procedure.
16:09
